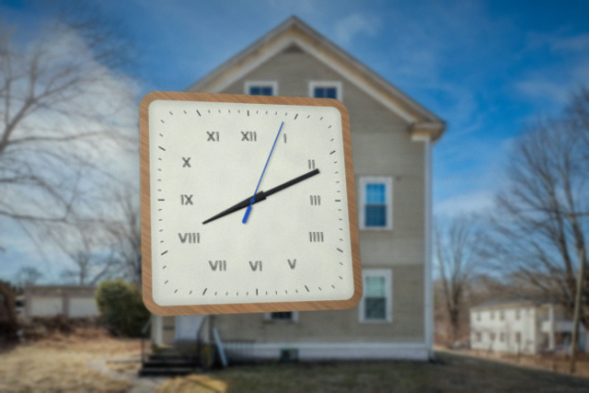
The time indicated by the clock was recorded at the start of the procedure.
8:11:04
